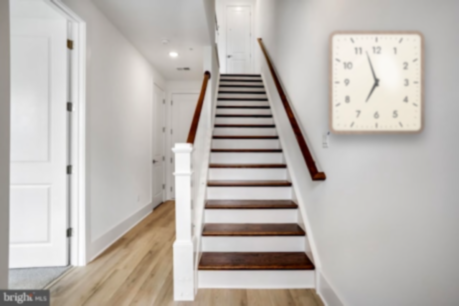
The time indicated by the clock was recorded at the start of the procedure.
6:57
